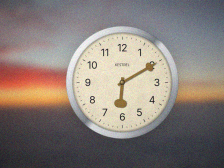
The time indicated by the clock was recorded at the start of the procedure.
6:10
